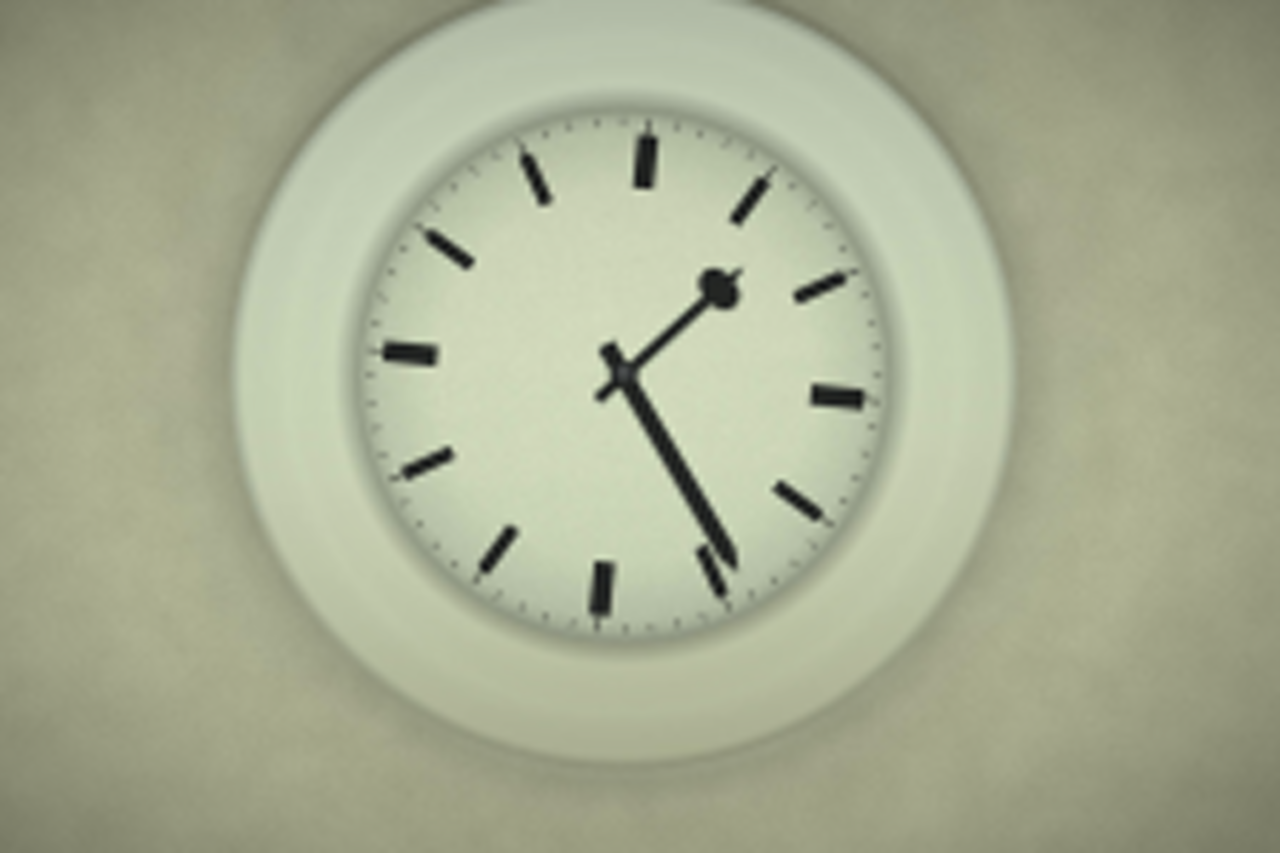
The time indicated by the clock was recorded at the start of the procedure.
1:24
